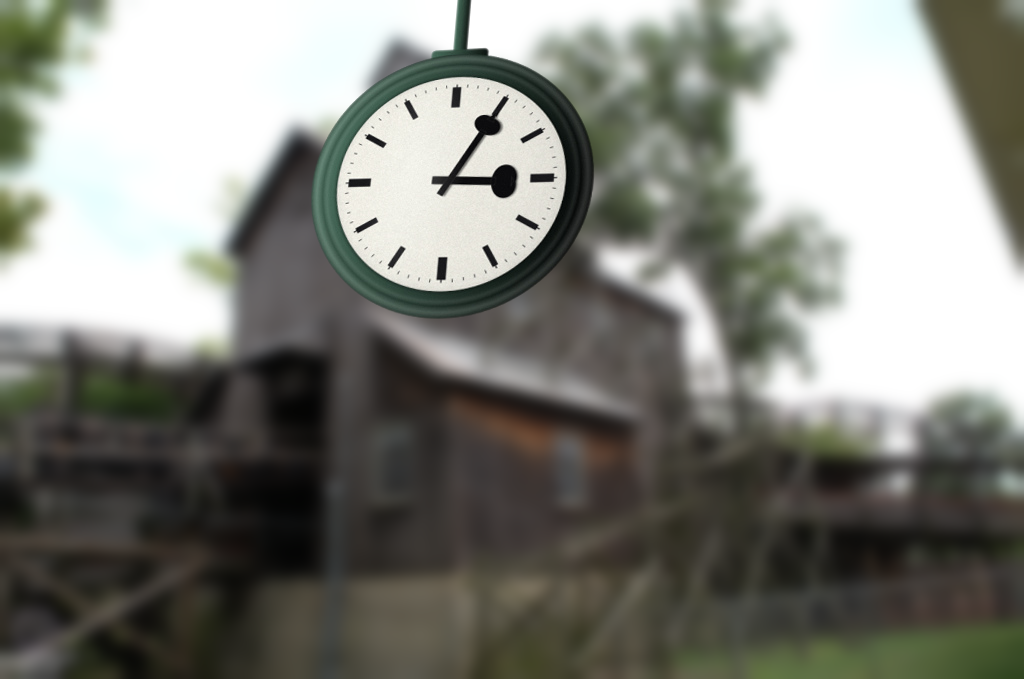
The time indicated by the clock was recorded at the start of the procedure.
3:05
